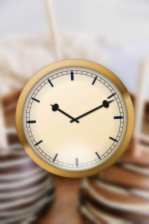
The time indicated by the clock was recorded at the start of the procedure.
10:11
